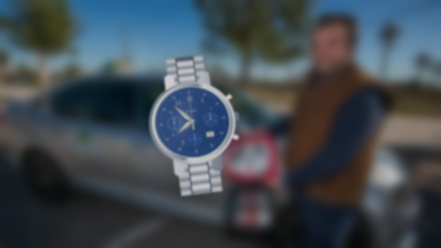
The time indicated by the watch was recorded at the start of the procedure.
7:53
